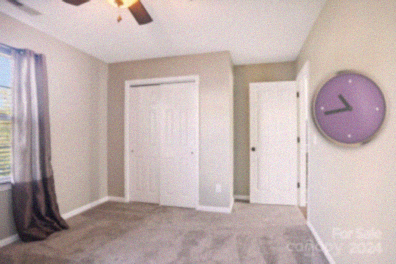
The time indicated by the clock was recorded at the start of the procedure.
10:43
